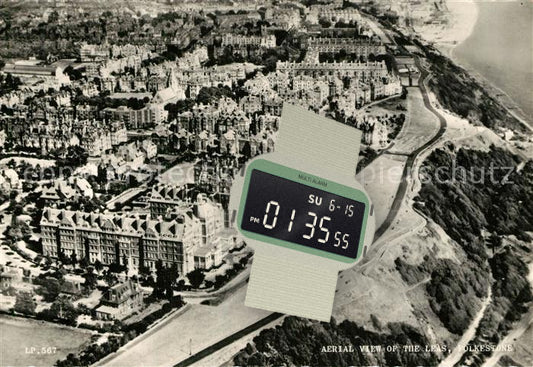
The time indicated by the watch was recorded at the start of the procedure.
1:35:55
